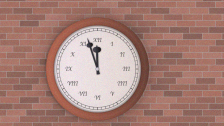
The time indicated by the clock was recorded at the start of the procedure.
11:57
